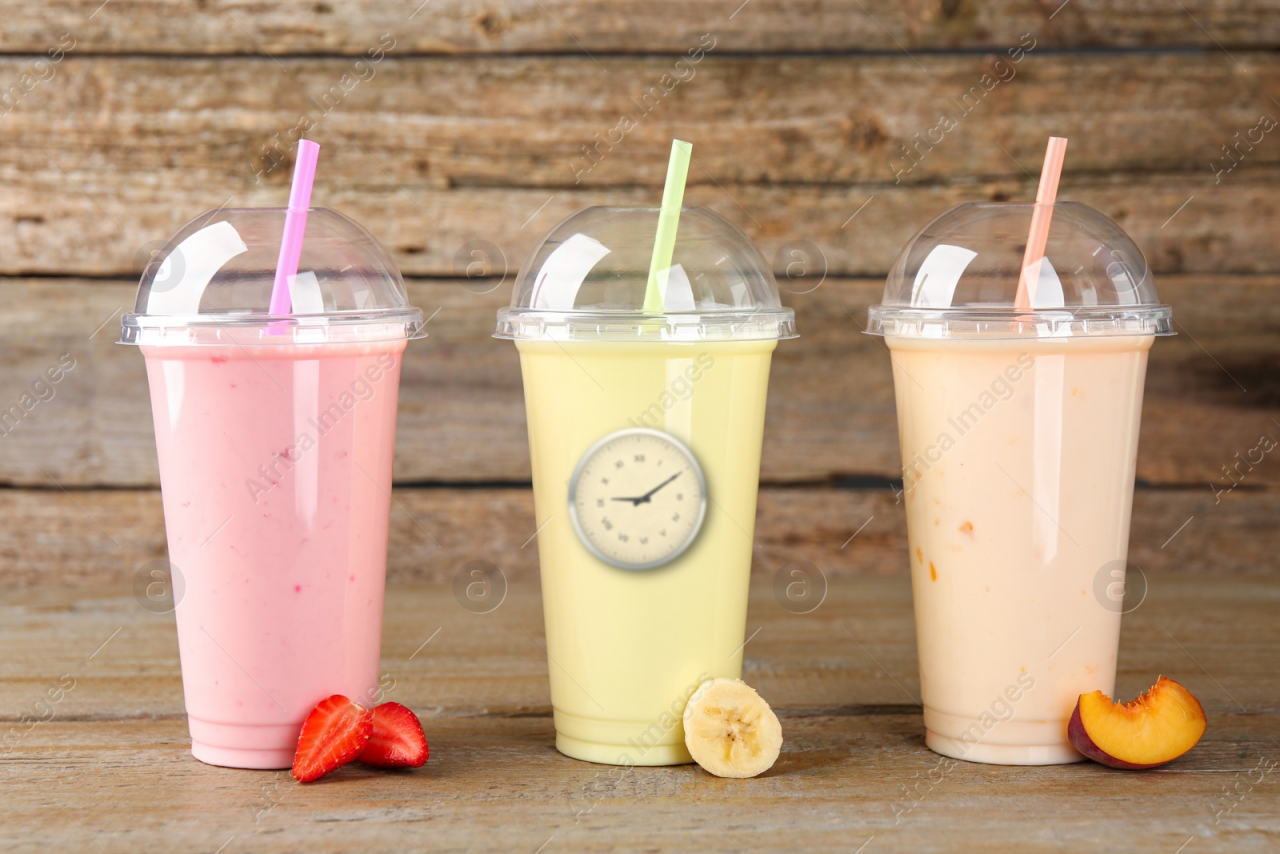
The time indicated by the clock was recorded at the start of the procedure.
9:10
